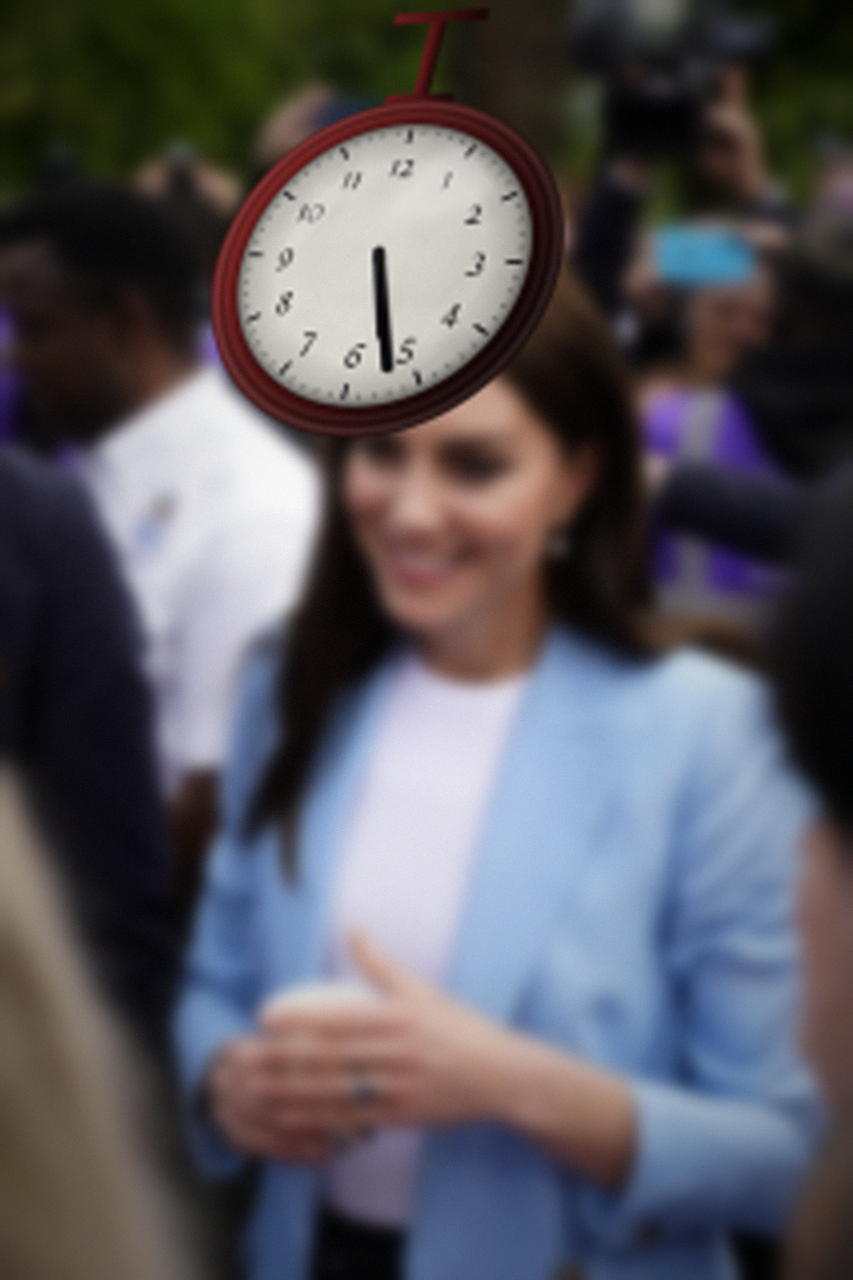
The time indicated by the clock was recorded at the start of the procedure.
5:27
